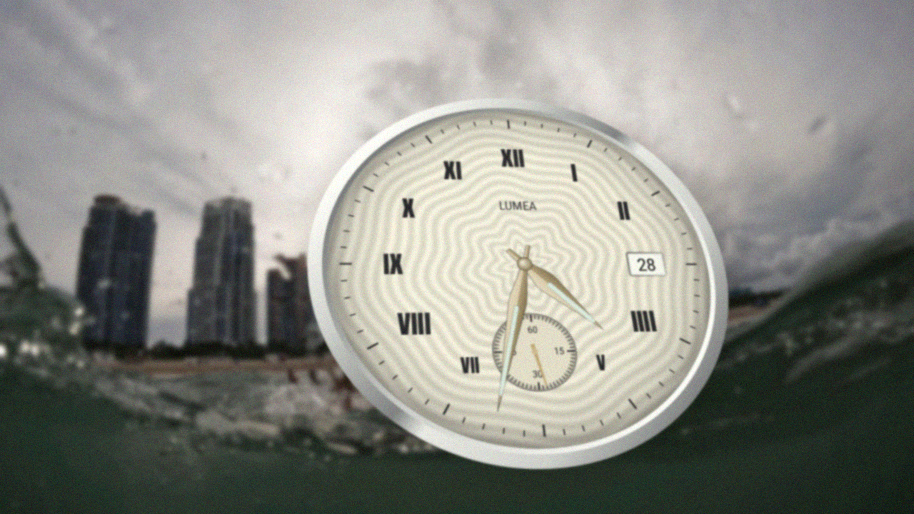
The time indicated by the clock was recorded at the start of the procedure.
4:32:28
